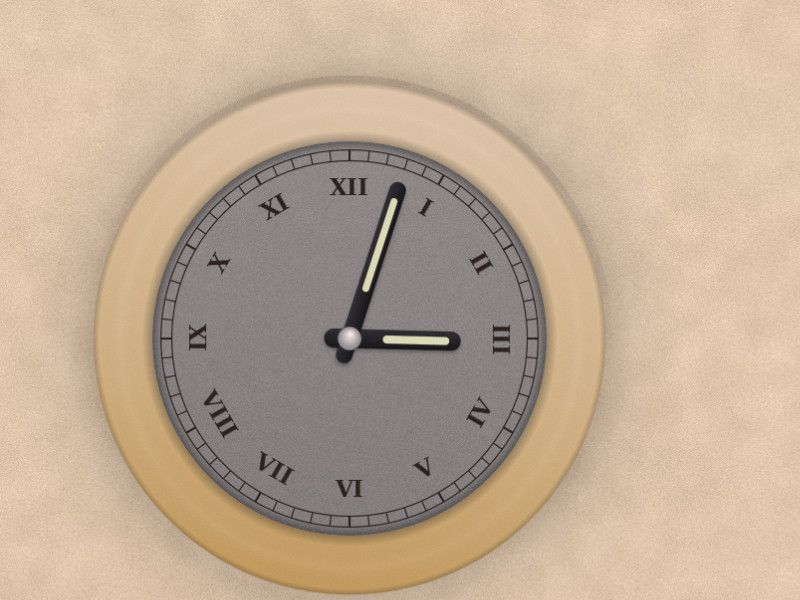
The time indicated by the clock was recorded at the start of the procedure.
3:03
